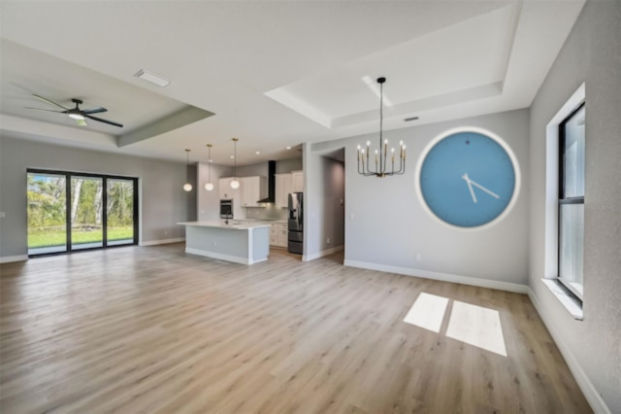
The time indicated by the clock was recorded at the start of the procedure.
5:20
